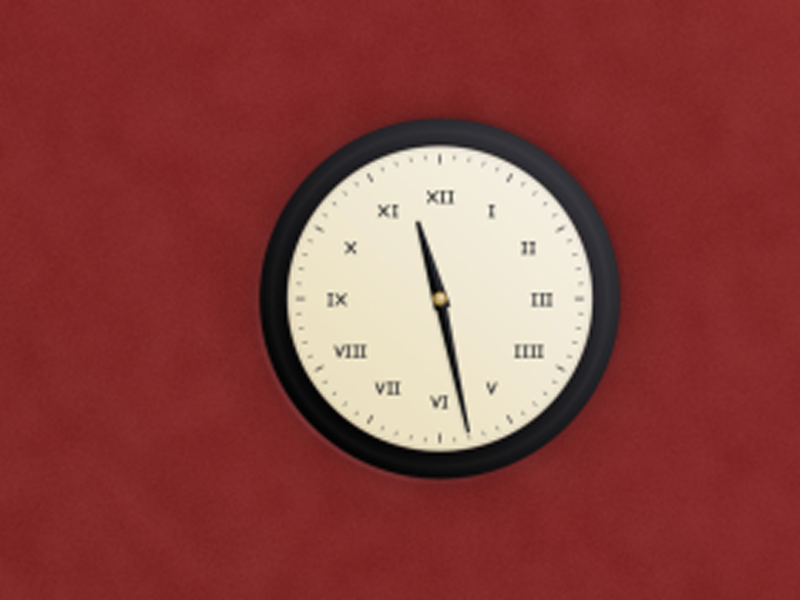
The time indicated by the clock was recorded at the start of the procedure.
11:28
